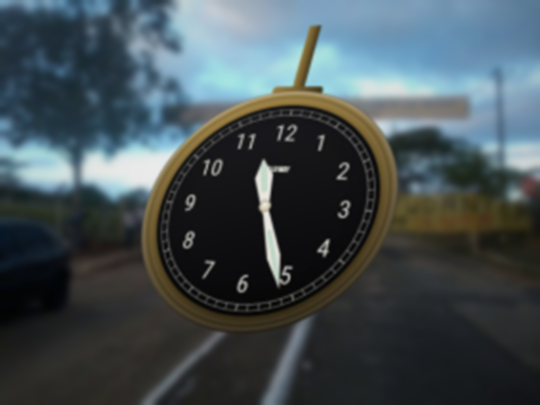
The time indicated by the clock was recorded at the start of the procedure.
11:26
